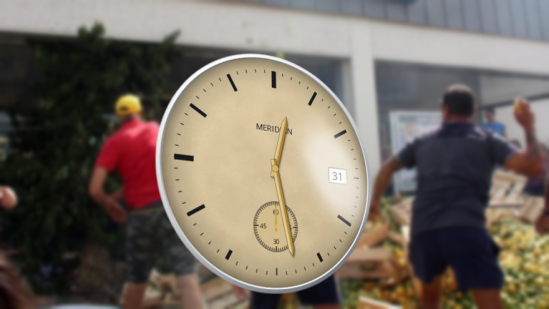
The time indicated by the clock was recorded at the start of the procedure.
12:28
